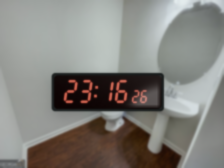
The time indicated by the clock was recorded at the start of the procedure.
23:16:26
